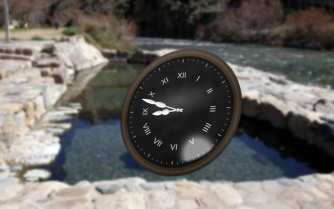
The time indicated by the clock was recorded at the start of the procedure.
8:48
